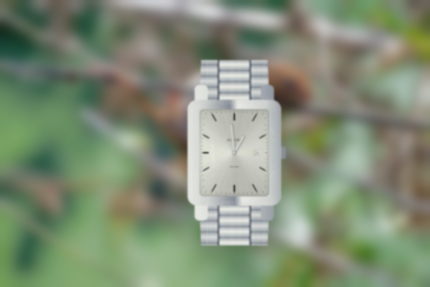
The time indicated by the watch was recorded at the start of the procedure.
12:59
